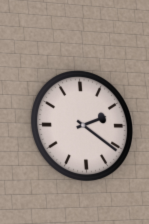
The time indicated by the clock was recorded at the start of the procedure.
2:21
